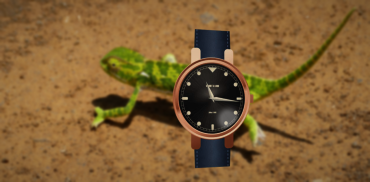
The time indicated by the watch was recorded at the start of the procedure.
11:16
